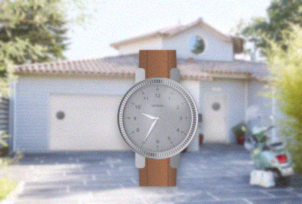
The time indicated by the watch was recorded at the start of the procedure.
9:35
